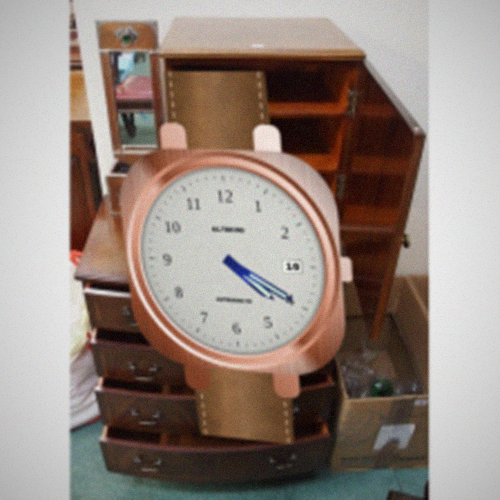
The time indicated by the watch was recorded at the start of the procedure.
4:20
